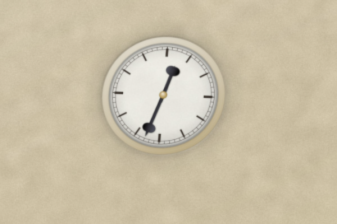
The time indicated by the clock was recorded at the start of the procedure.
12:33
